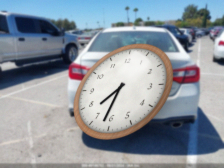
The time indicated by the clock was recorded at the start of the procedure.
7:32
